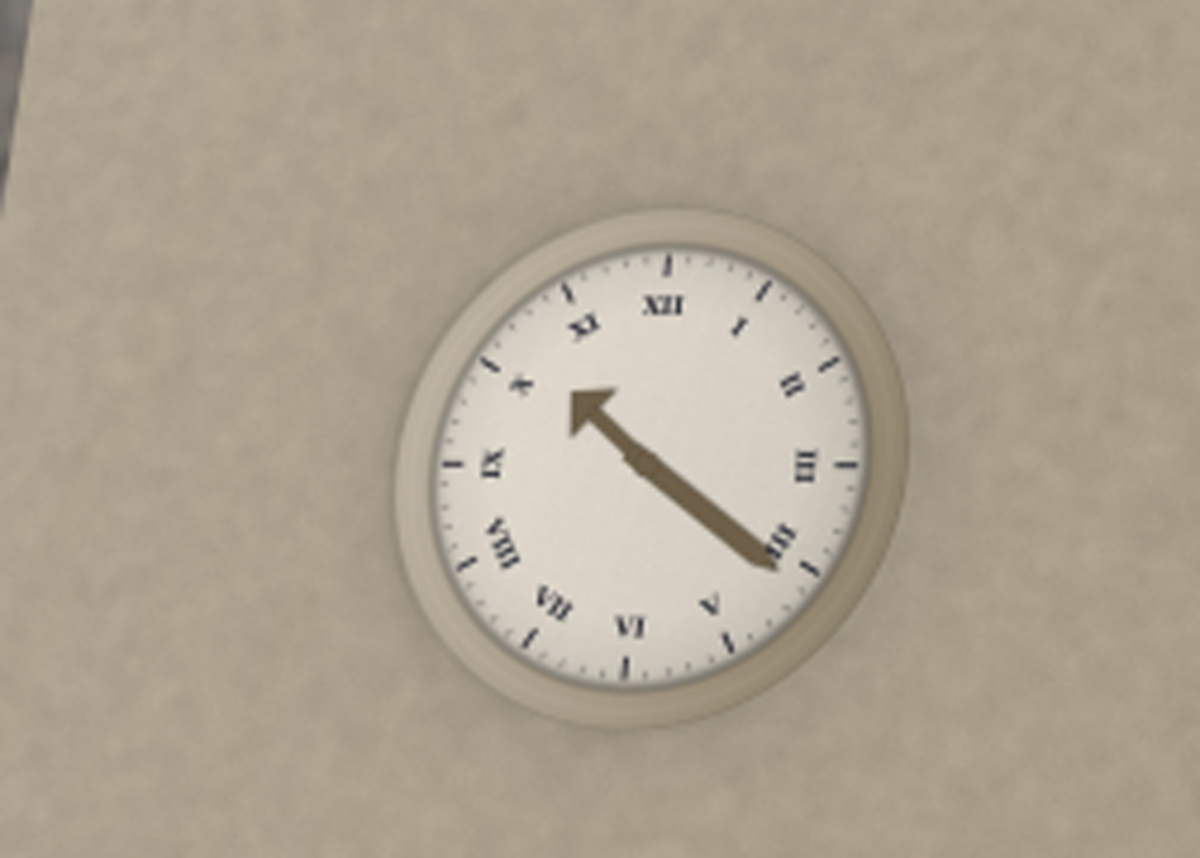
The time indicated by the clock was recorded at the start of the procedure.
10:21
